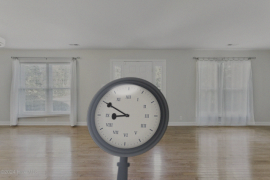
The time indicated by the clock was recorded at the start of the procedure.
8:50
